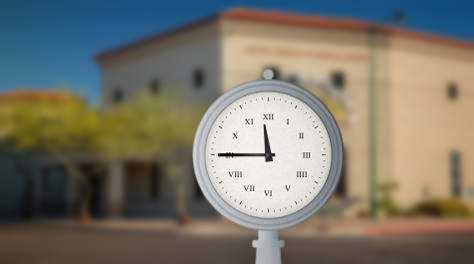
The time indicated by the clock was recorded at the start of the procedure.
11:45
